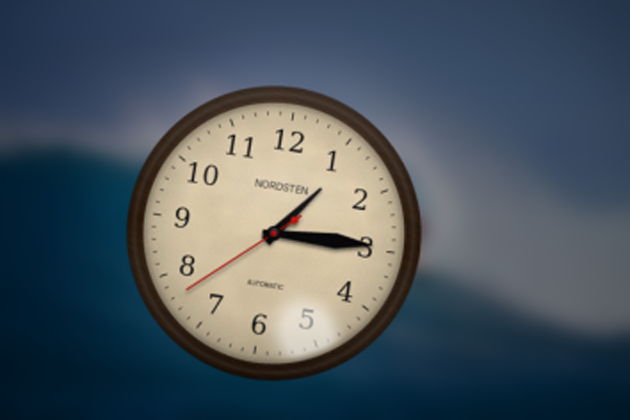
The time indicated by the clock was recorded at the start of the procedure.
1:14:38
